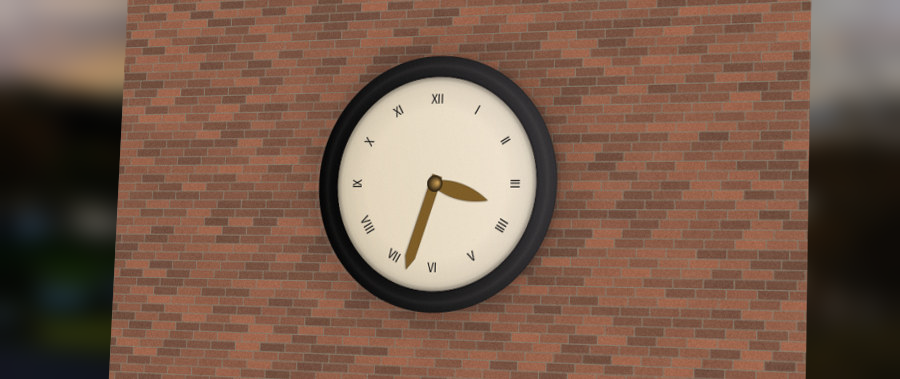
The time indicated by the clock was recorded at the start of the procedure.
3:33
